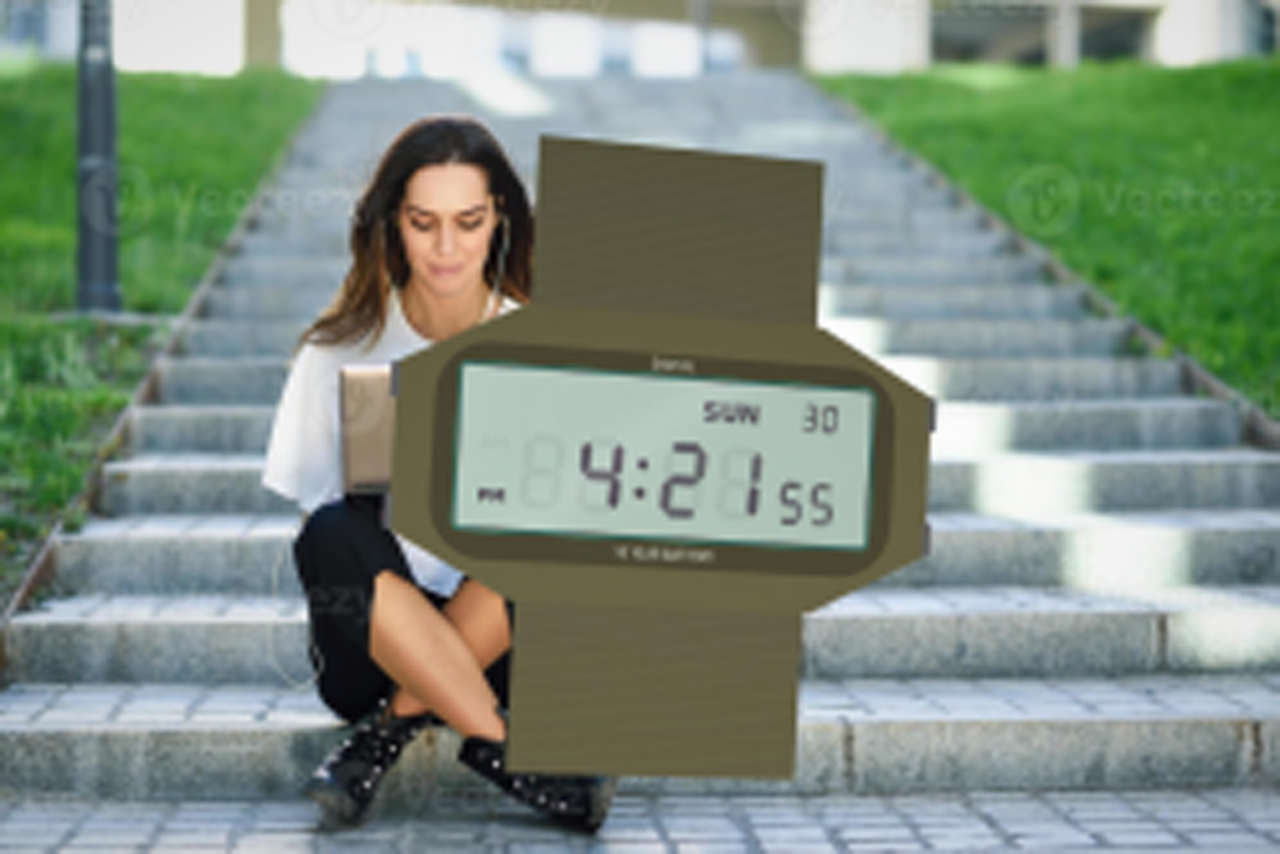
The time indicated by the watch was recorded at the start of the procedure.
4:21:55
